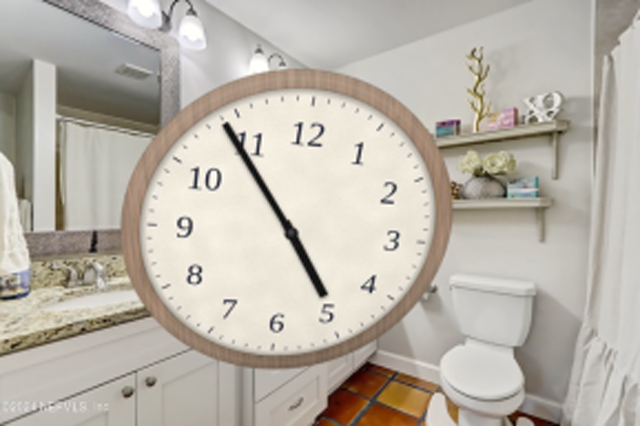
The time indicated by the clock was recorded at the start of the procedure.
4:54
